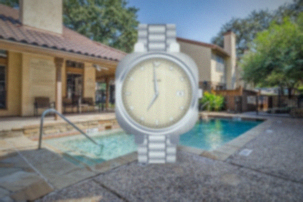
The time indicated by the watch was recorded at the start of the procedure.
6:59
